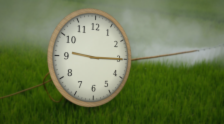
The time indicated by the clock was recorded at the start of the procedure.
9:15
